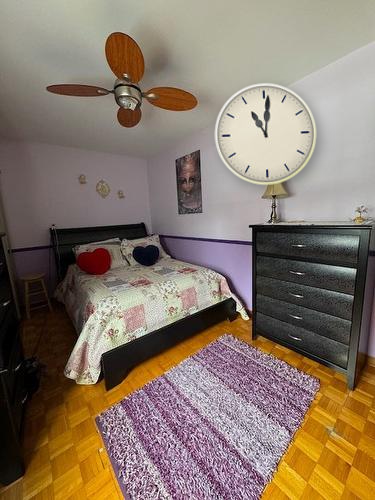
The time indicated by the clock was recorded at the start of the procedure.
11:01
